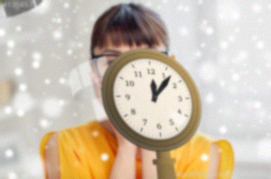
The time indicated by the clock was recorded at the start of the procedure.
12:07
